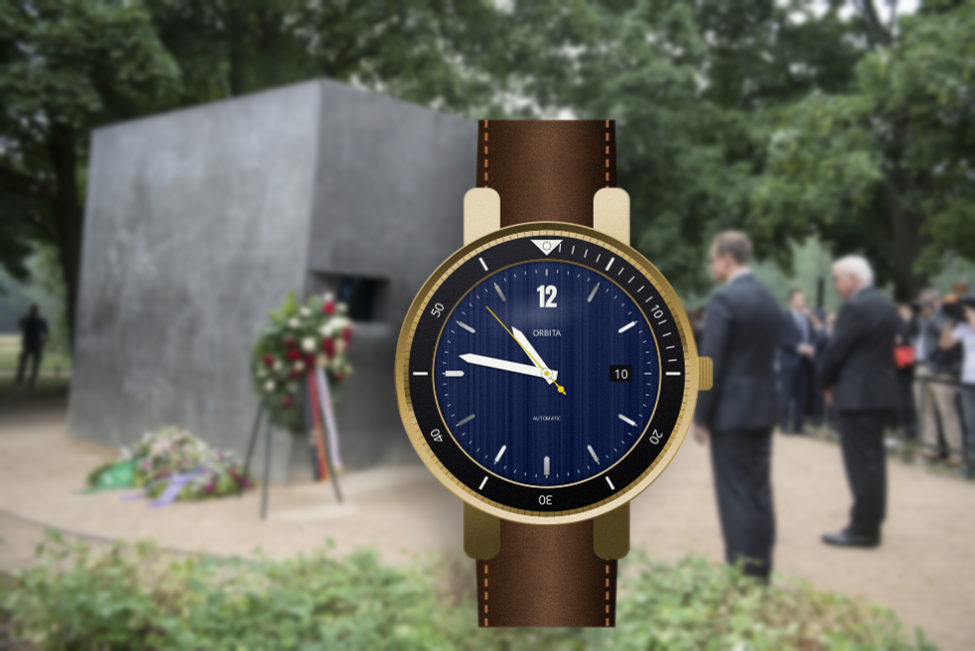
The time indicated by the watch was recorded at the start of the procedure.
10:46:53
